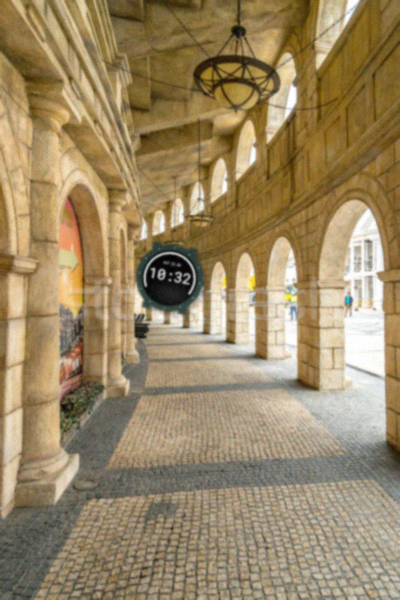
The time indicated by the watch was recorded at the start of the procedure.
10:32
